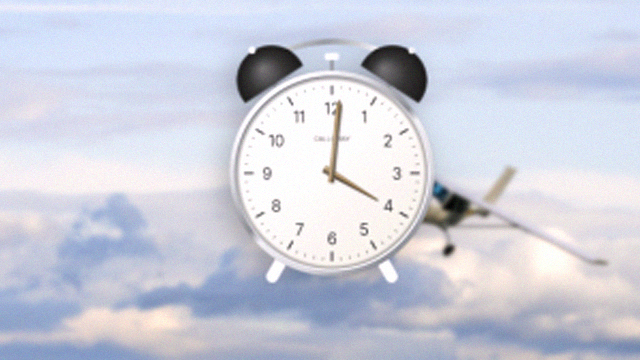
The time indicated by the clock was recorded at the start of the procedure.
4:01
